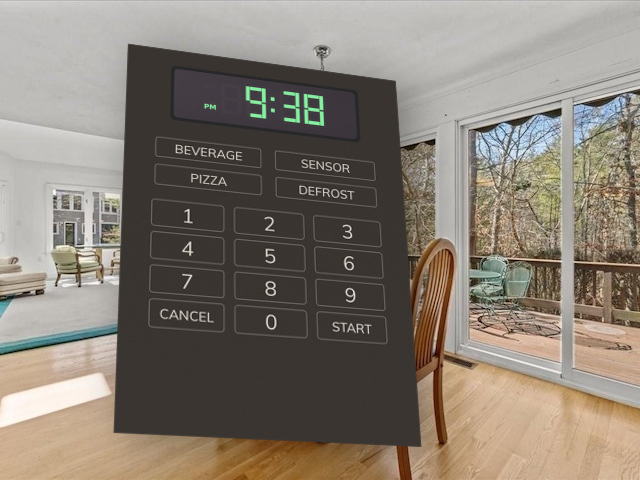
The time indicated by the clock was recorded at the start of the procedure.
9:38
